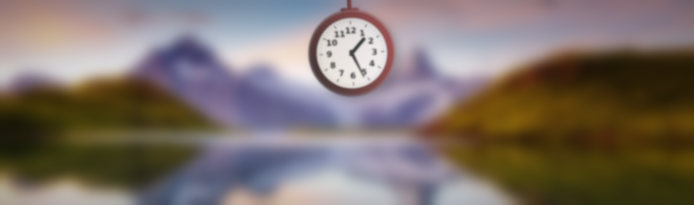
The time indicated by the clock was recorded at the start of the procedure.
1:26
